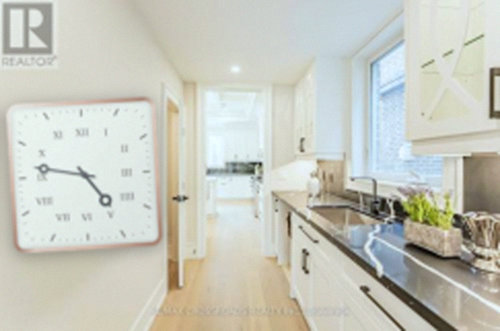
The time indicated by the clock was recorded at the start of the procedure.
4:47
